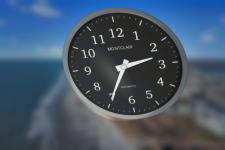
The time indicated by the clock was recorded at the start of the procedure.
2:35
